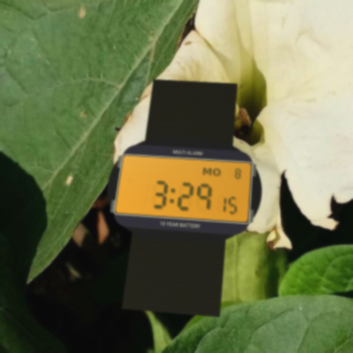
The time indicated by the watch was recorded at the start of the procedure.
3:29:15
